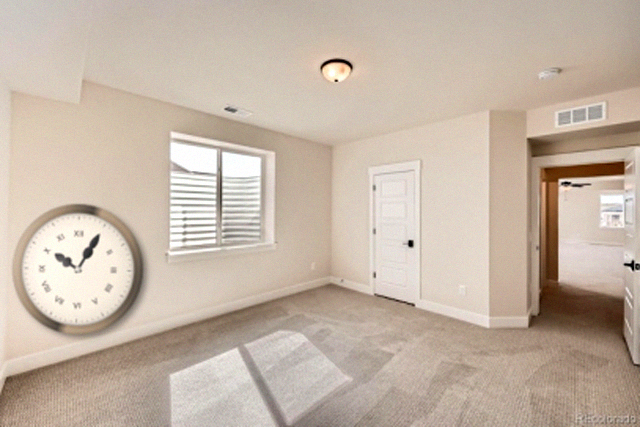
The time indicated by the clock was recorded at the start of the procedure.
10:05
